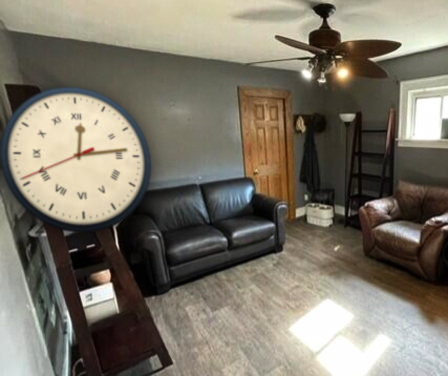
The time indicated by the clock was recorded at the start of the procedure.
12:13:41
